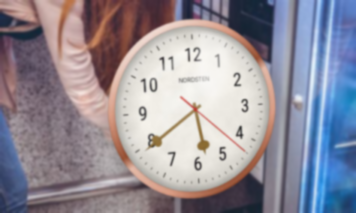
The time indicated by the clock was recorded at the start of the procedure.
5:39:22
